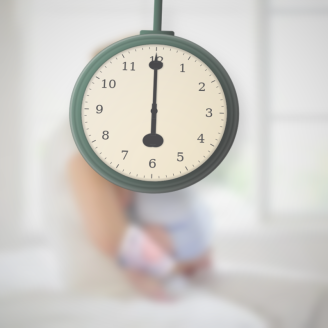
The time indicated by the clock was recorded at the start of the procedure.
6:00
